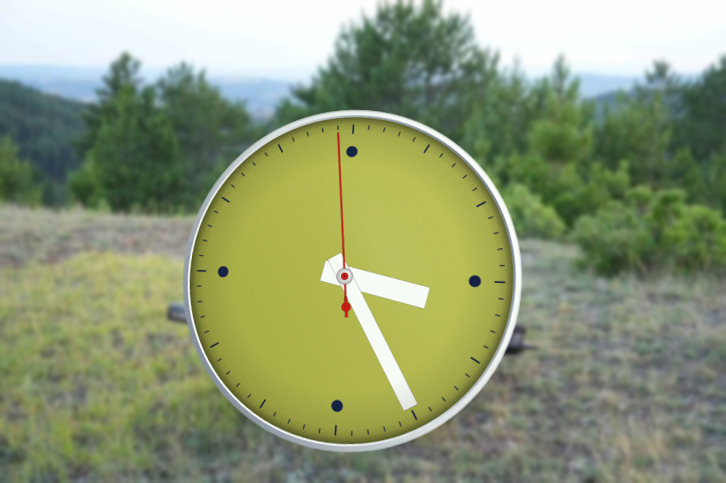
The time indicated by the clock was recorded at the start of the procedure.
3:24:59
